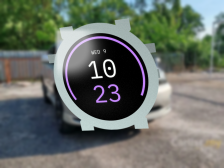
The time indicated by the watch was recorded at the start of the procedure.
10:23
